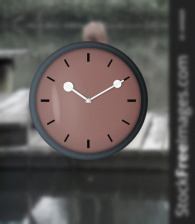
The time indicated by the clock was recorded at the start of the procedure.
10:10
